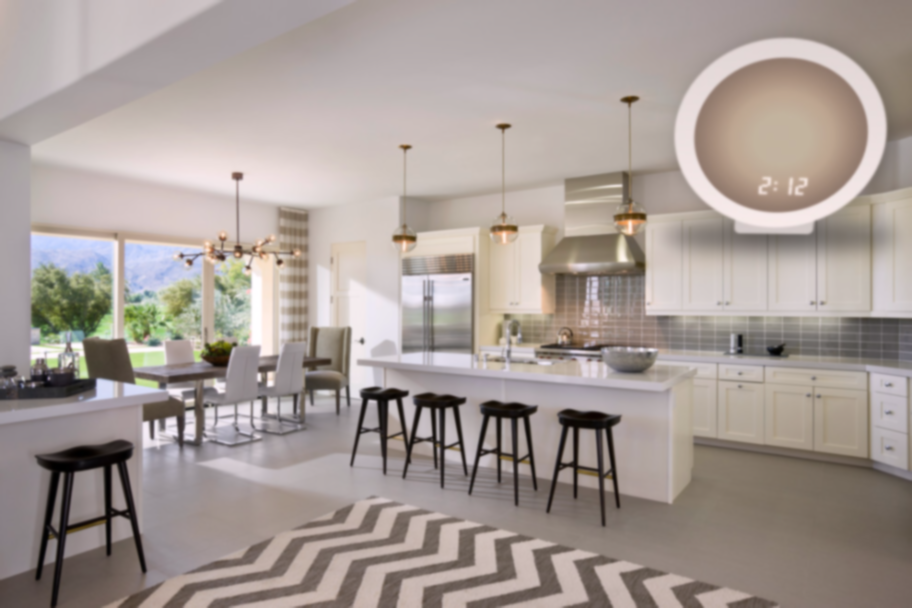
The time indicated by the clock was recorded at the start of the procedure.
2:12
